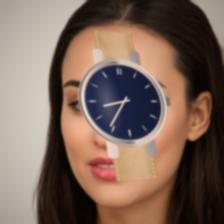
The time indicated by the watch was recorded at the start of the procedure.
8:36
